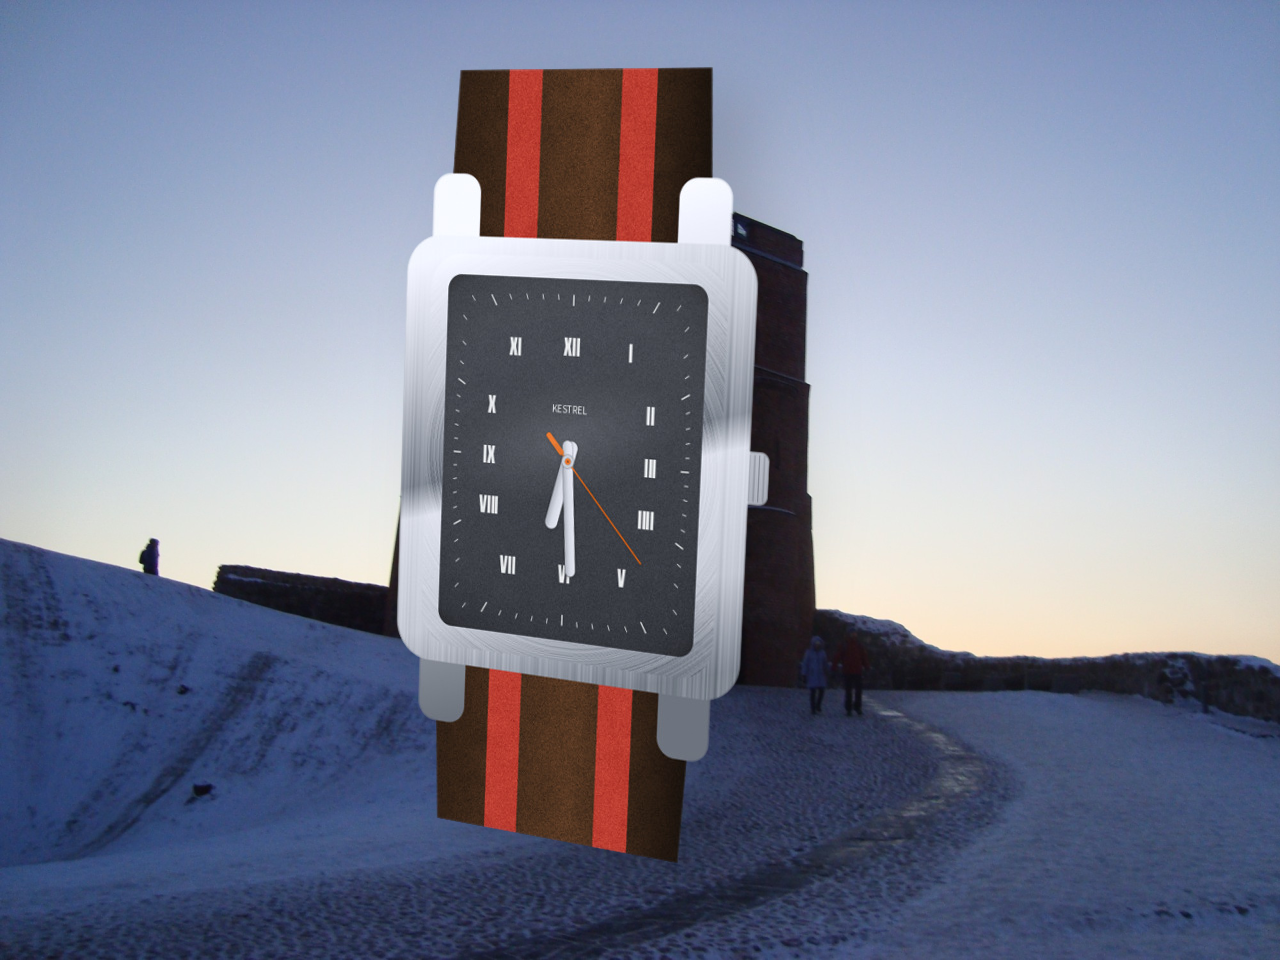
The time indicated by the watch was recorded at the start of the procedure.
6:29:23
